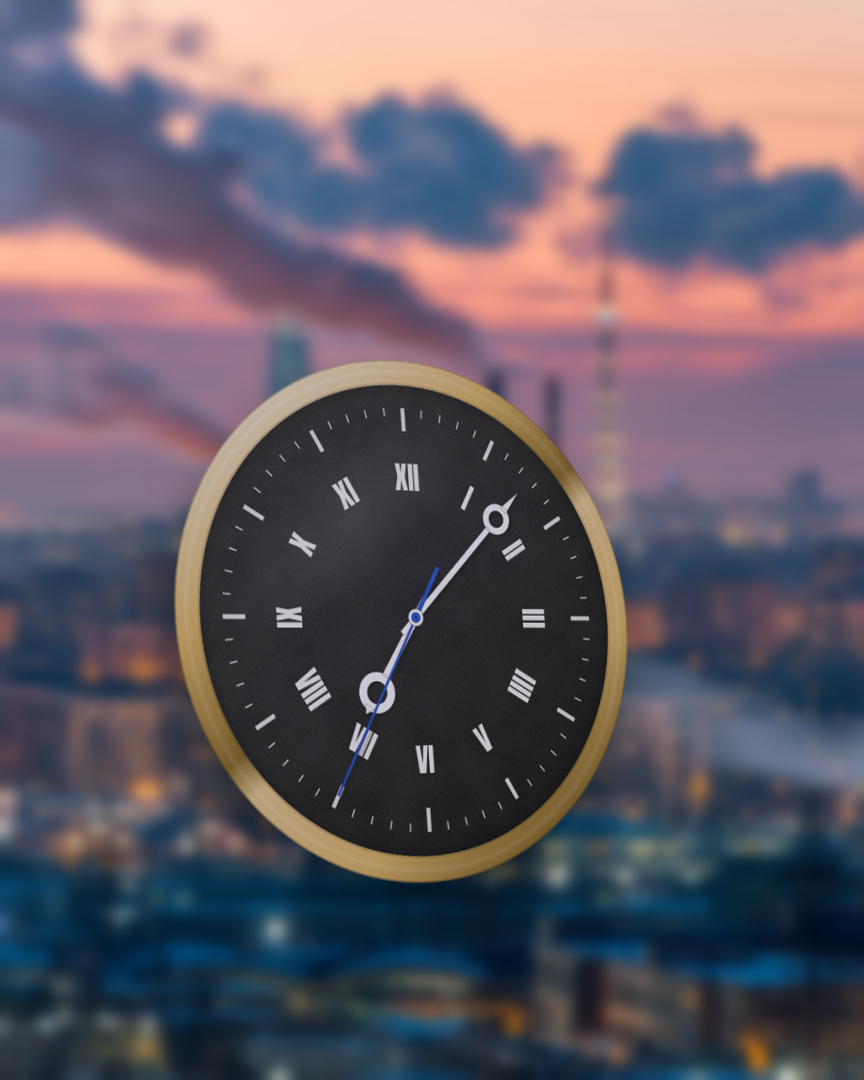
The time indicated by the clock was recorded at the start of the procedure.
7:07:35
